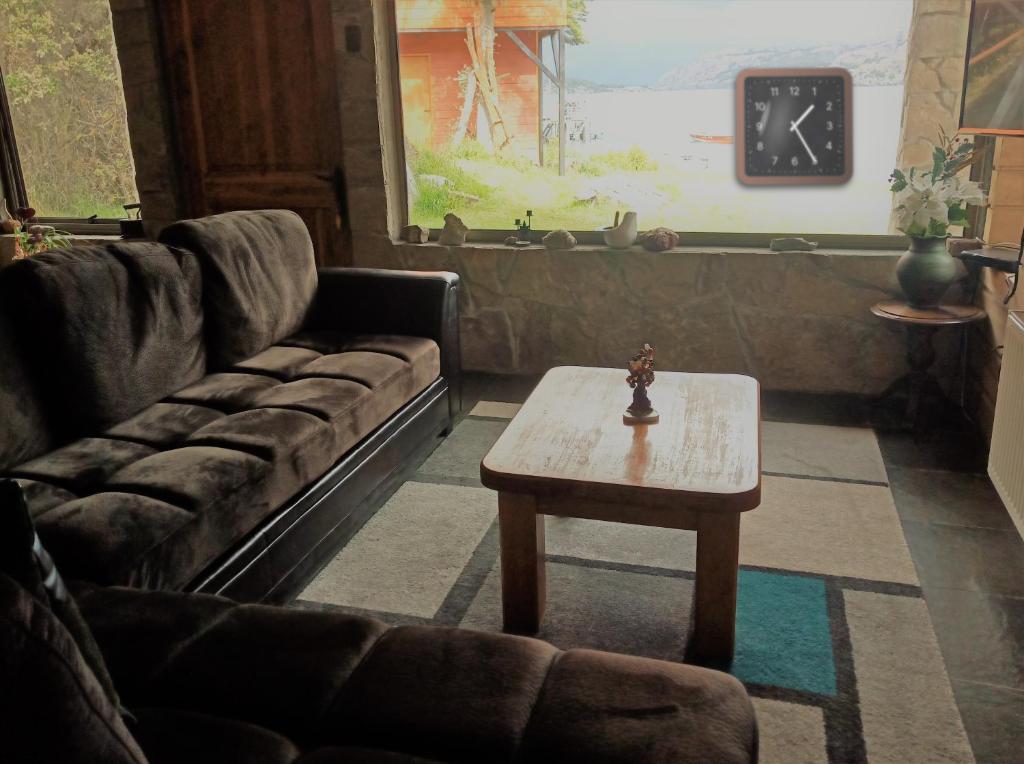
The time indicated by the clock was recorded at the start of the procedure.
1:25
